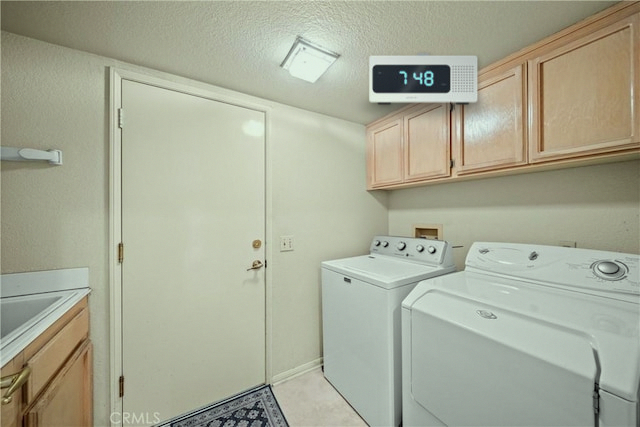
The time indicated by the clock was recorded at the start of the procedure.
7:48
